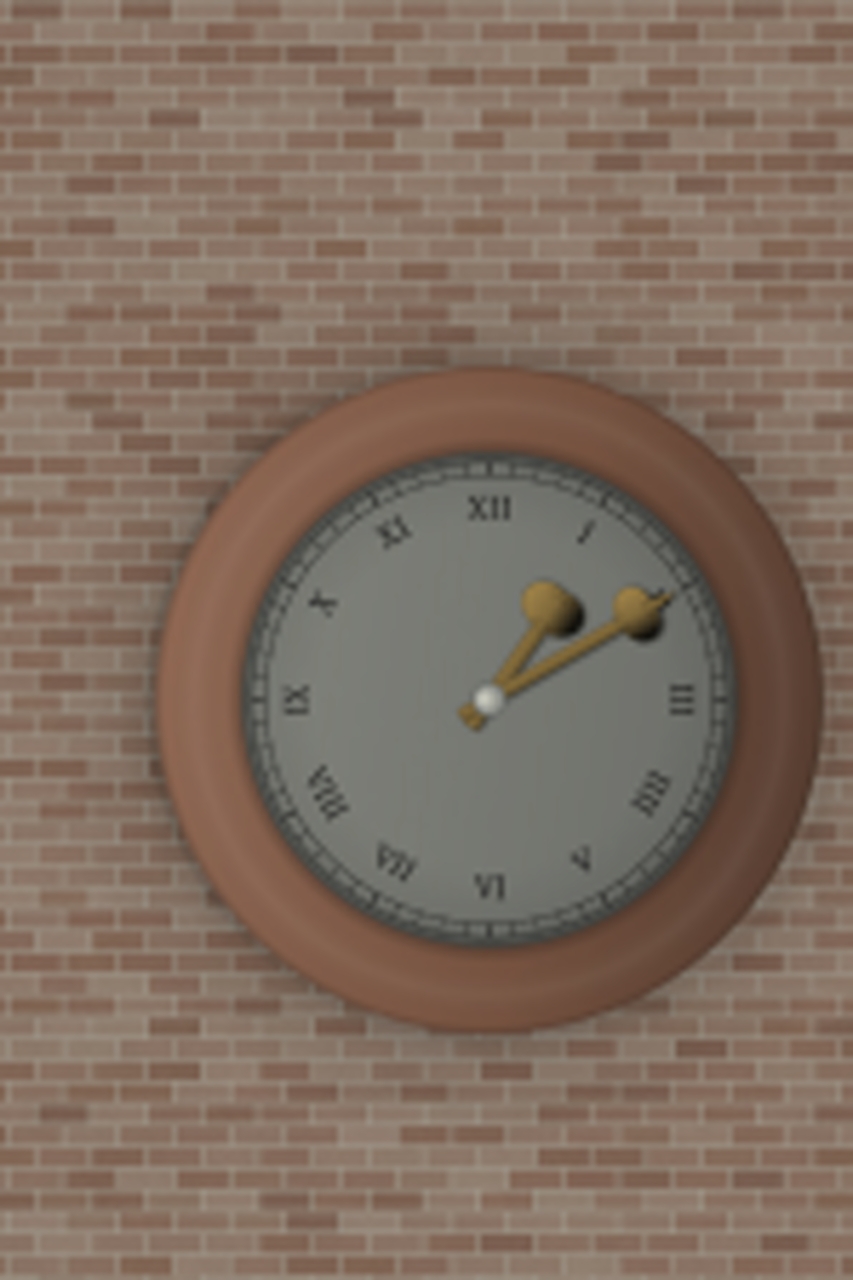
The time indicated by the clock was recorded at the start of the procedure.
1:10
